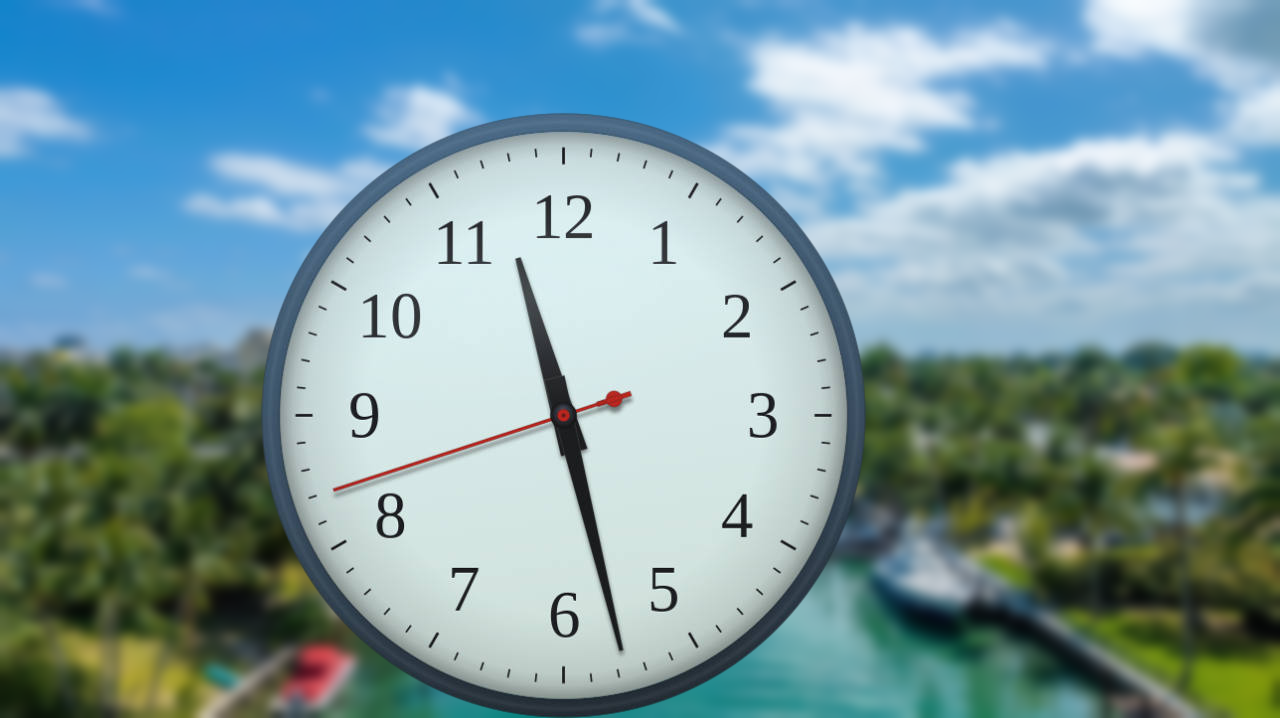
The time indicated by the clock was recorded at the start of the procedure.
11:27:42
